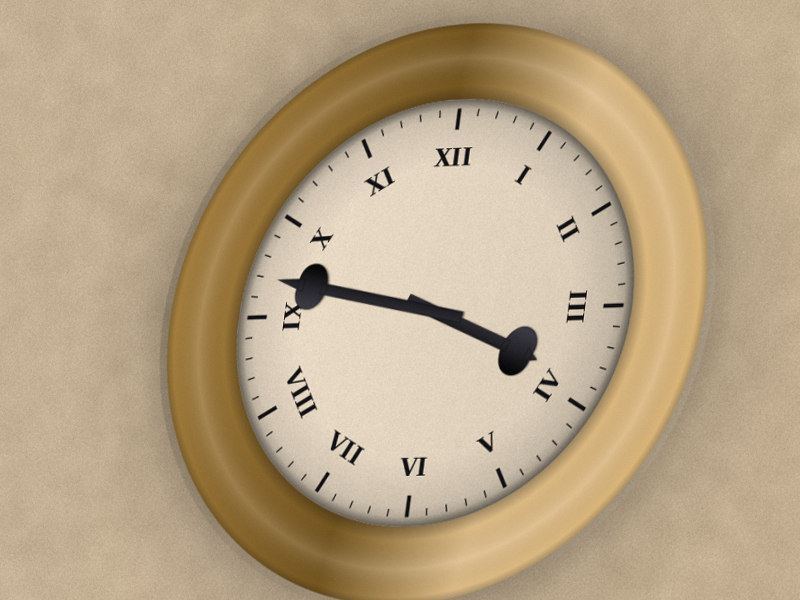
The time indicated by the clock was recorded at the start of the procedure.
3:47
